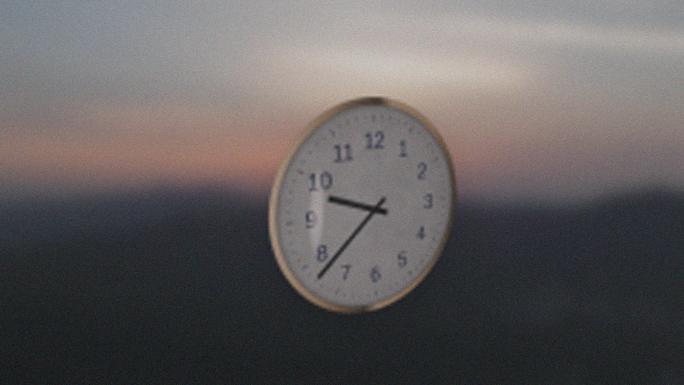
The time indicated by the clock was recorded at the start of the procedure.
9:38
